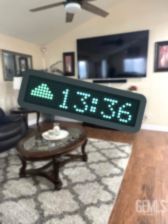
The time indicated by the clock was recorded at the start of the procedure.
13:36
